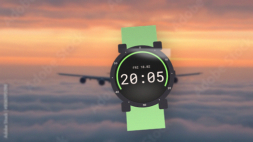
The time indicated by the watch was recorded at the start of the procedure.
20:05
